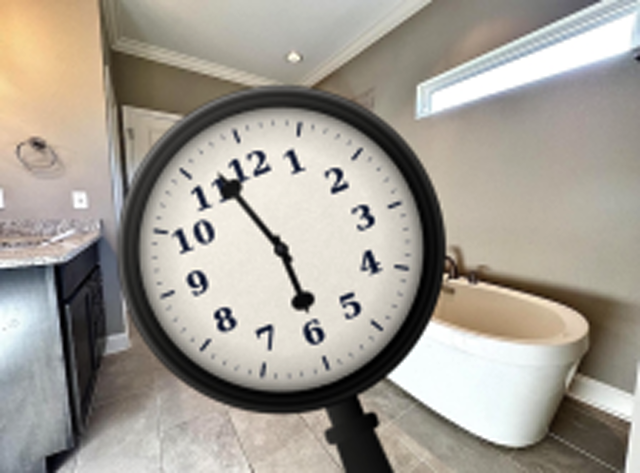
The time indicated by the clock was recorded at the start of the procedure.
5:57
